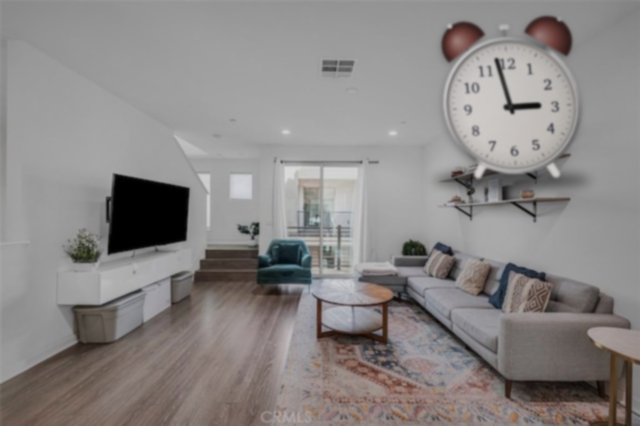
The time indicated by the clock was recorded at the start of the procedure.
2:58
